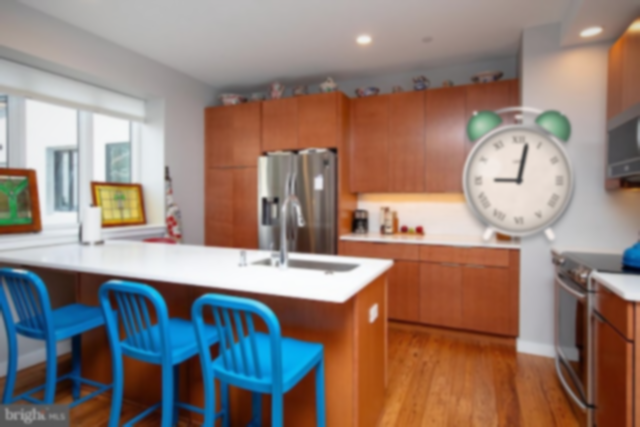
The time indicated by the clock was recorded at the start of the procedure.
9:02
